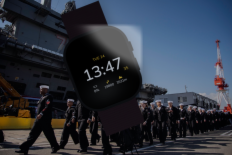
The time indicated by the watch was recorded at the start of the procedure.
13:47
